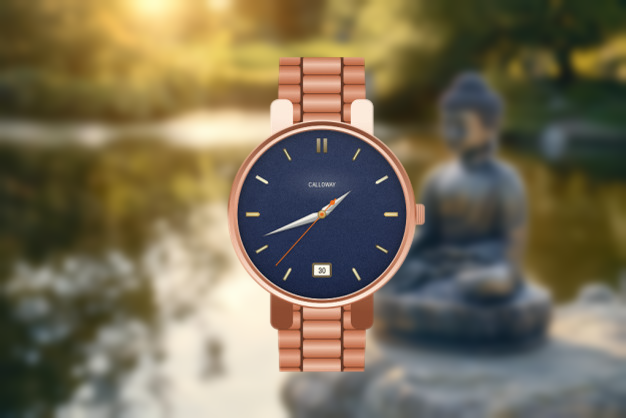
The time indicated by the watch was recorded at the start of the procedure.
1:41:37
